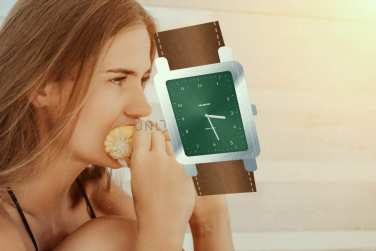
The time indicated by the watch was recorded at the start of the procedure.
3:28
